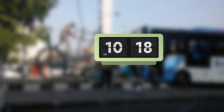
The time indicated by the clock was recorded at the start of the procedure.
10:18
